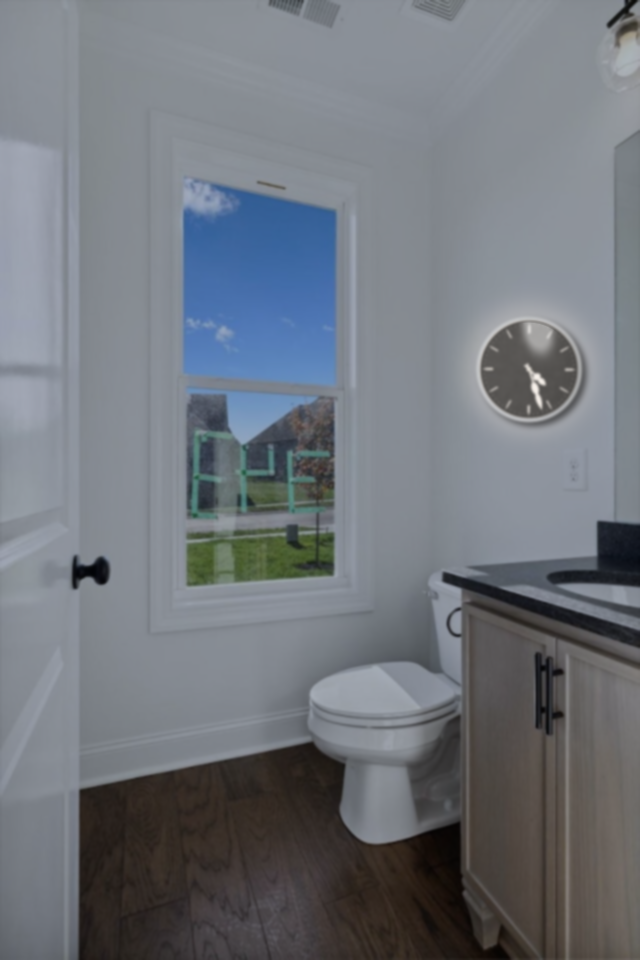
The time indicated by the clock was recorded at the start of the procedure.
4:27
